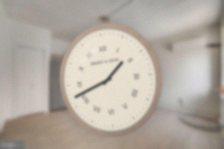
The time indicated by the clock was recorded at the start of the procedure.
1:42
